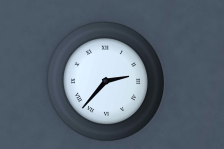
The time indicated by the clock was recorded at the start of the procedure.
2:37
